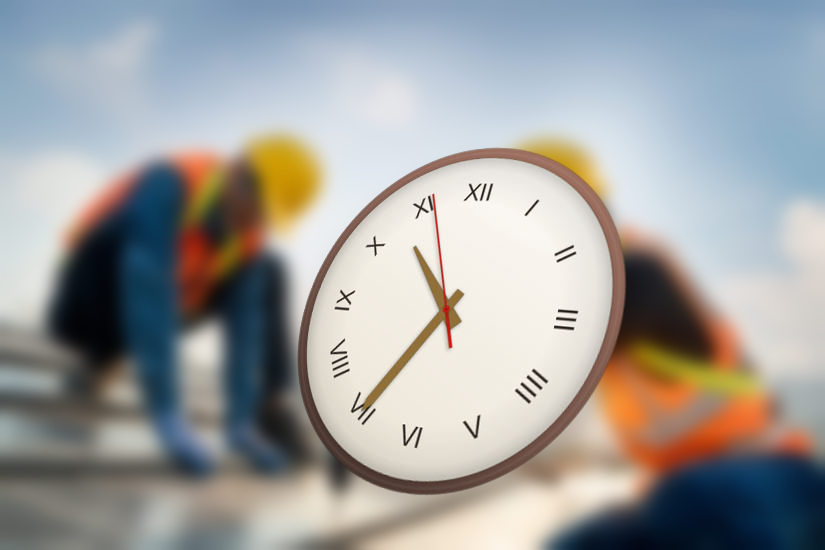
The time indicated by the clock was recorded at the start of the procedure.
10:34:56
